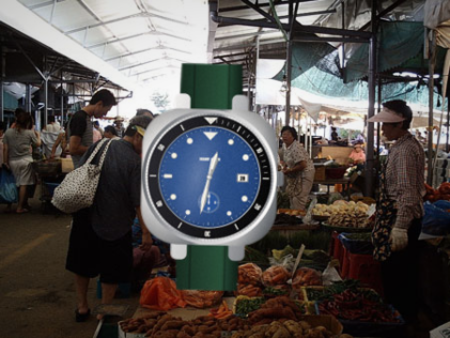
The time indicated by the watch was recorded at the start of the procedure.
12:32
